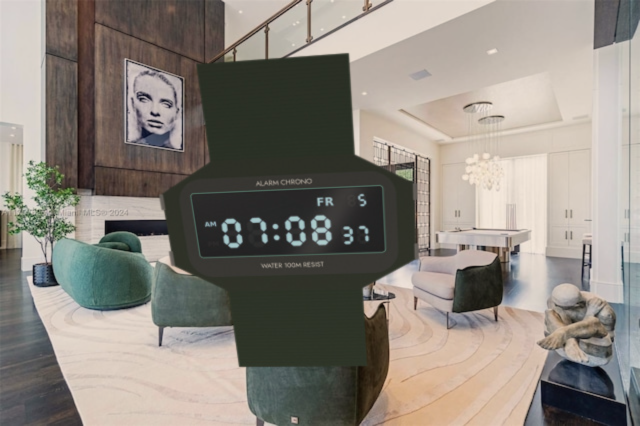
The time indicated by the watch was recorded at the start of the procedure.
7:08:37
